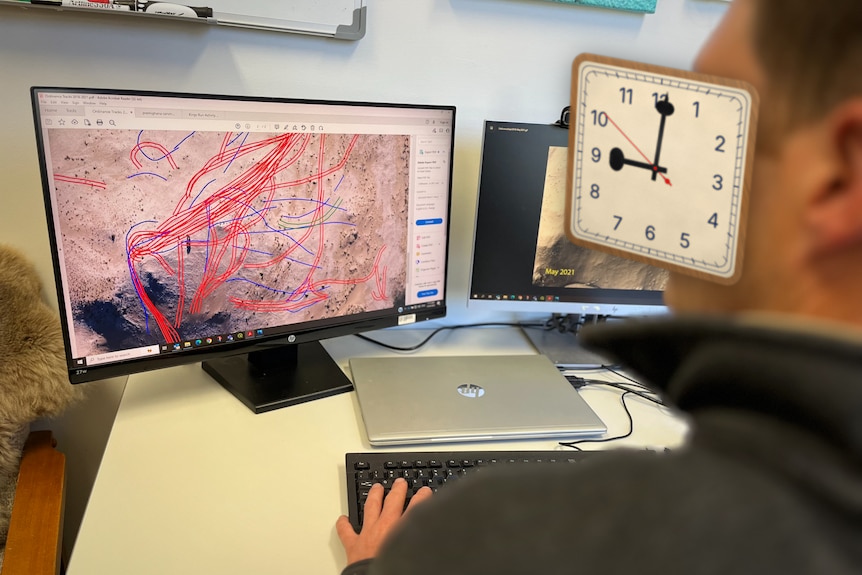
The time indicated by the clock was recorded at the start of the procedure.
9:00:51
